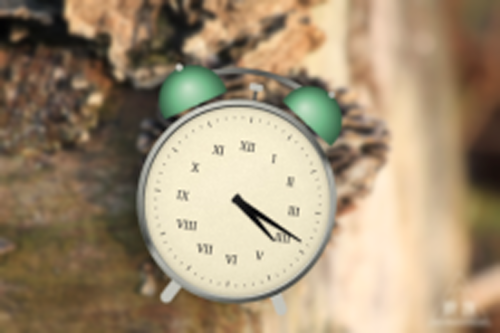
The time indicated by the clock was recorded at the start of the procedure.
4:19
